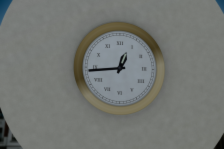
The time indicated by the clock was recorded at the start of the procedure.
12:44
